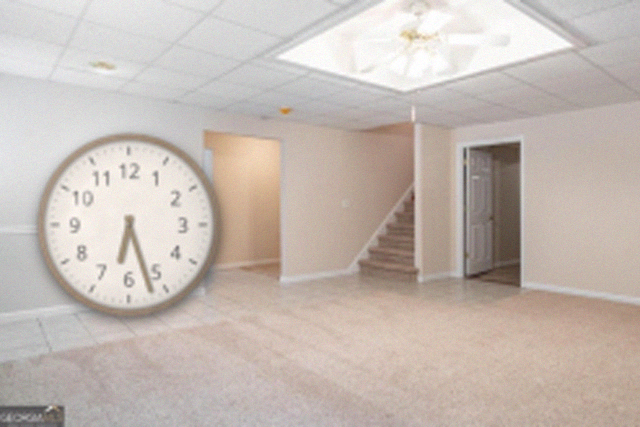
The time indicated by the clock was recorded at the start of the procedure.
6:27
